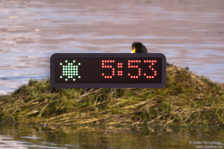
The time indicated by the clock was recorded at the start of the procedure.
5:53
